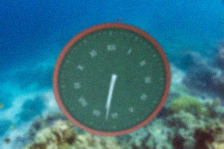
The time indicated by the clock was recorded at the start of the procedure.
6:32
